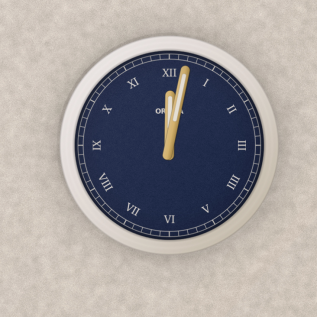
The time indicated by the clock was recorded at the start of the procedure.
12:02
